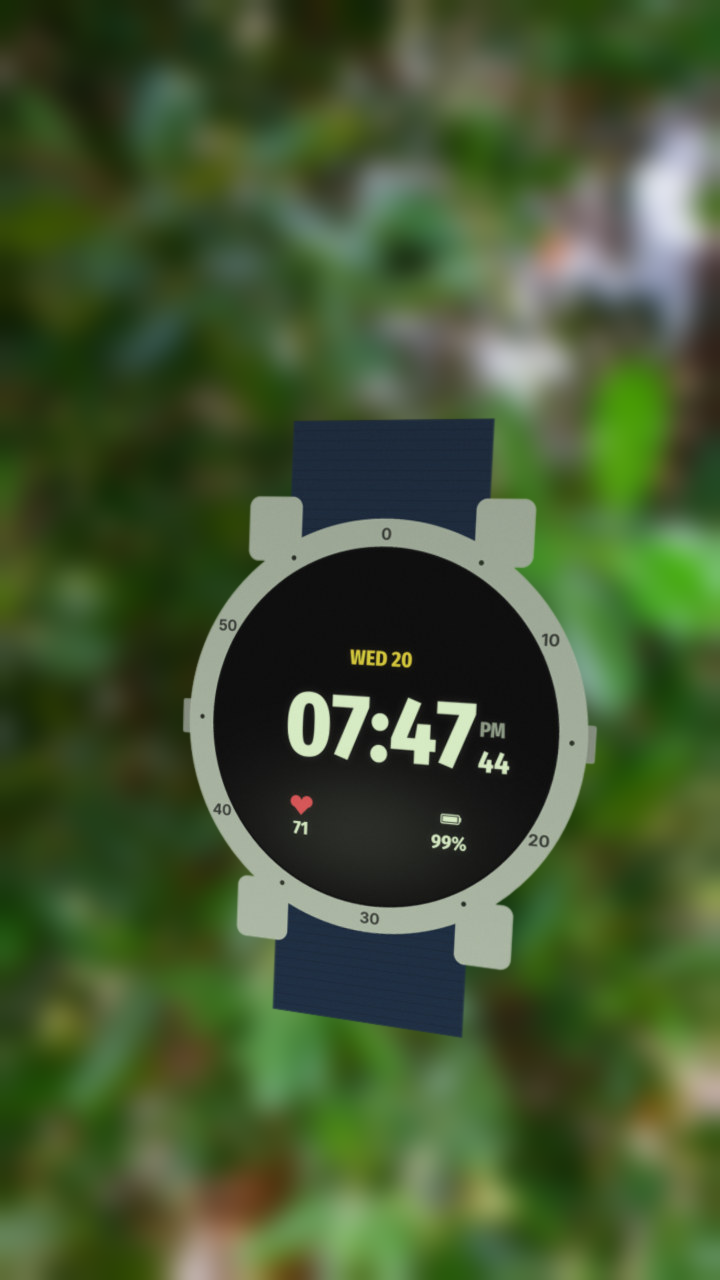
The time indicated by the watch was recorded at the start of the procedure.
7:47:44
